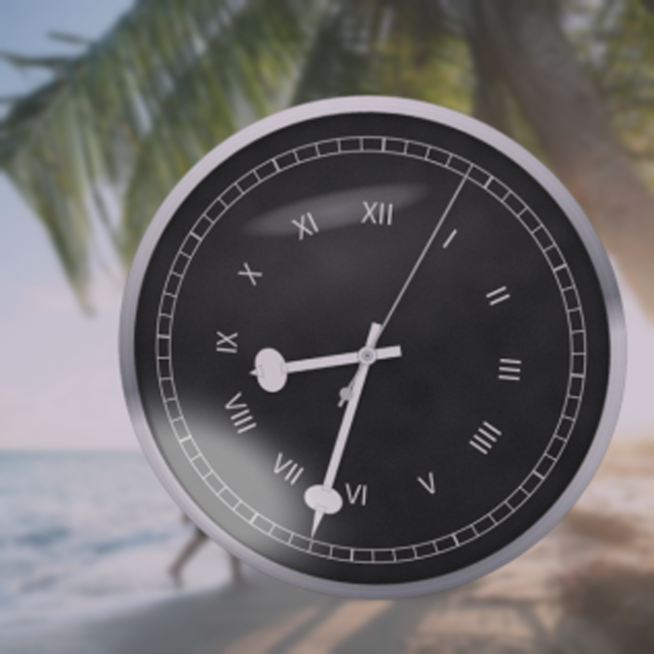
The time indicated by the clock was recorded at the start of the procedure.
8:32:04
